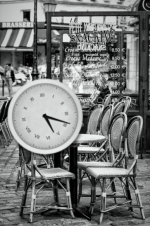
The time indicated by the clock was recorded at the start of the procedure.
5:19
